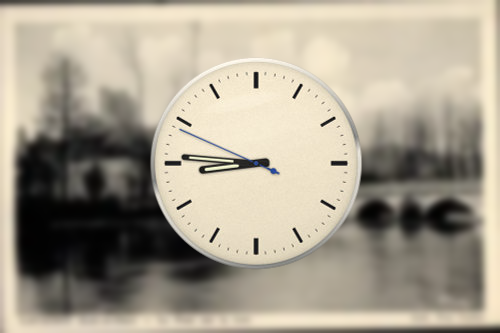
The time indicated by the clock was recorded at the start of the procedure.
8:45:49
